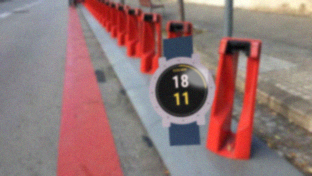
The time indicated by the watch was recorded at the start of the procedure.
18:11
